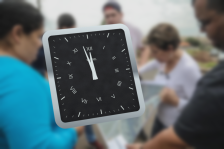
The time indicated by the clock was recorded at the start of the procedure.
11:58
